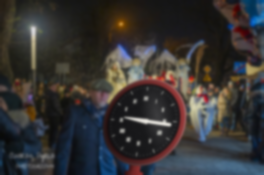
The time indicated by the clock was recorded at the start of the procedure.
9:16
